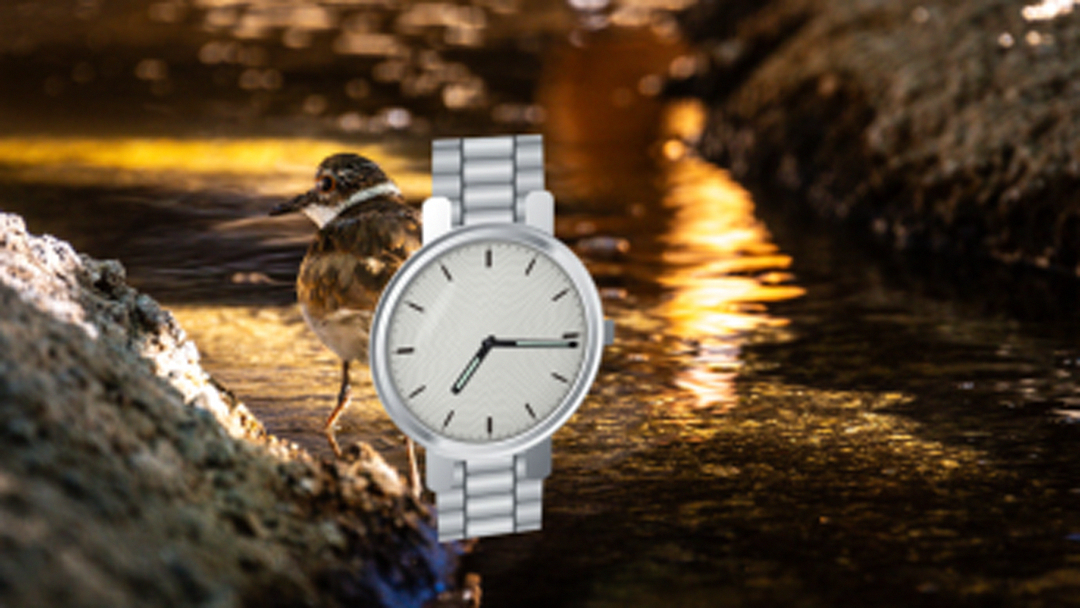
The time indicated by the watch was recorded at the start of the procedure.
7:16
